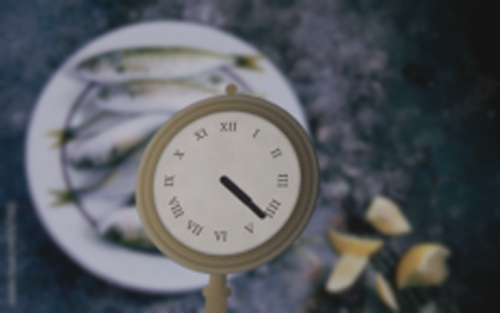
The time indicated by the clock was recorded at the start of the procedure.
4:22
